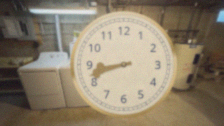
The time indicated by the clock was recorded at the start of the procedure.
8:42
